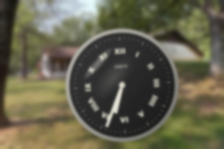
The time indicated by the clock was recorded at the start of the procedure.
6:34
